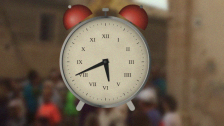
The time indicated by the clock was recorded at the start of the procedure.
5:41
